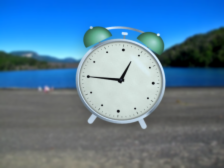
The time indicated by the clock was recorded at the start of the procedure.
12:45
